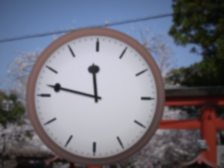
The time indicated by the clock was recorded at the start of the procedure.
11:47
